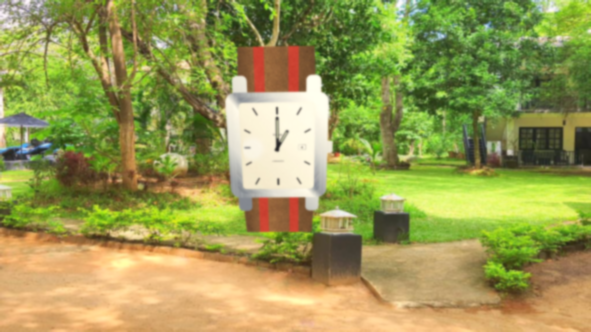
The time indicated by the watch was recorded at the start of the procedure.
1:00
